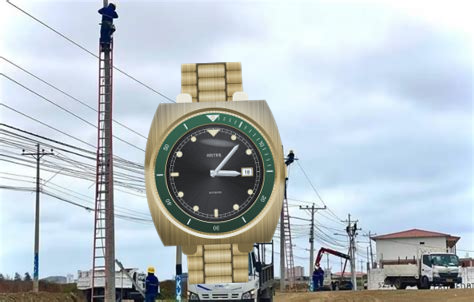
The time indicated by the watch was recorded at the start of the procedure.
3:07
